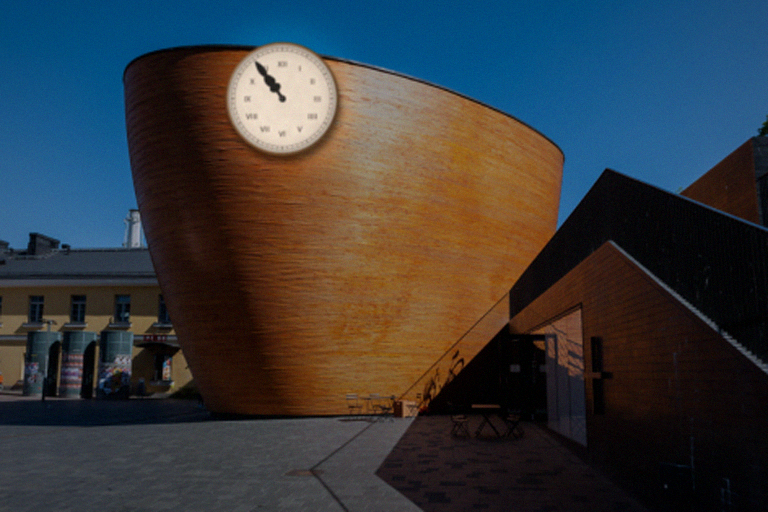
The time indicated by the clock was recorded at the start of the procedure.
10:54
